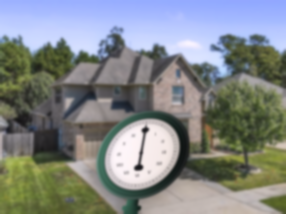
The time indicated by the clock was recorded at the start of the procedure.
6:00
